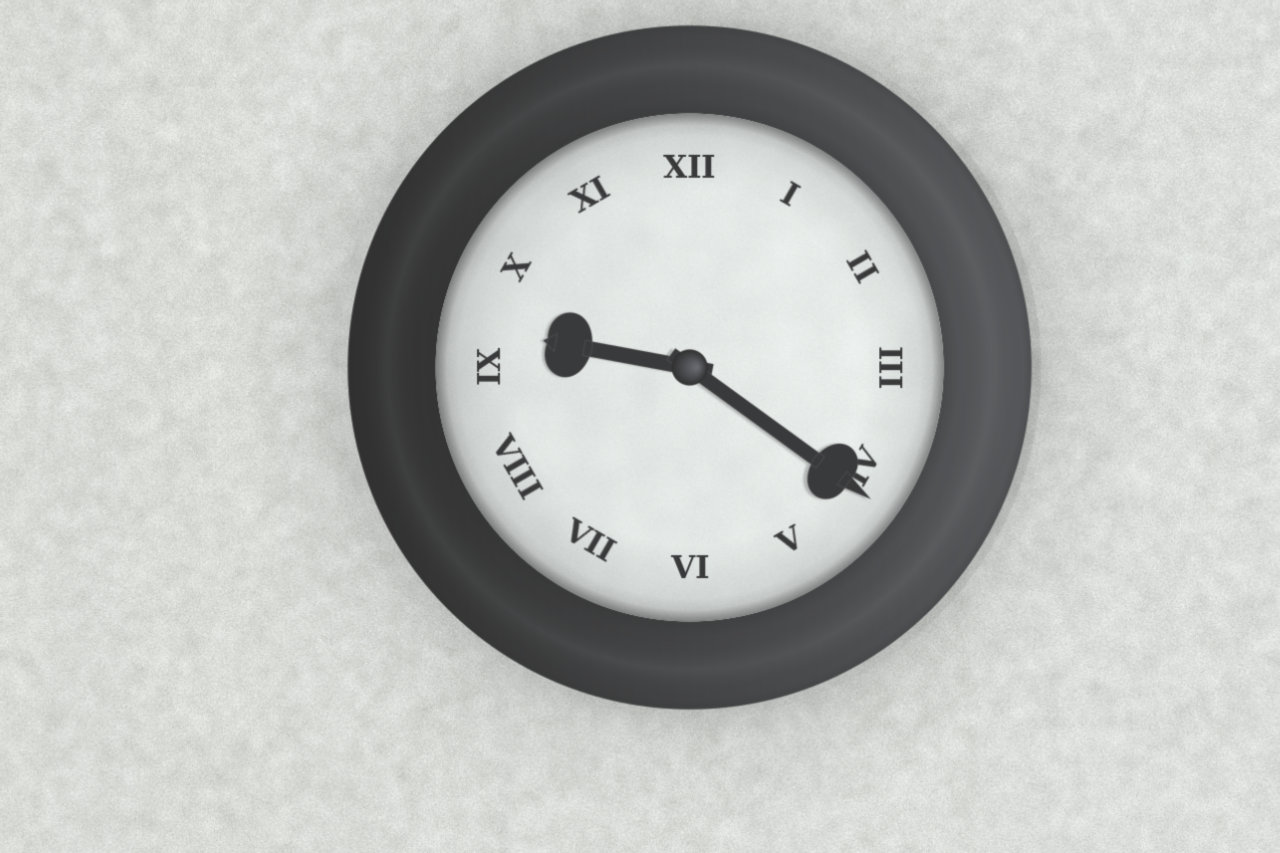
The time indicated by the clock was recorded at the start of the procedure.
9:21
